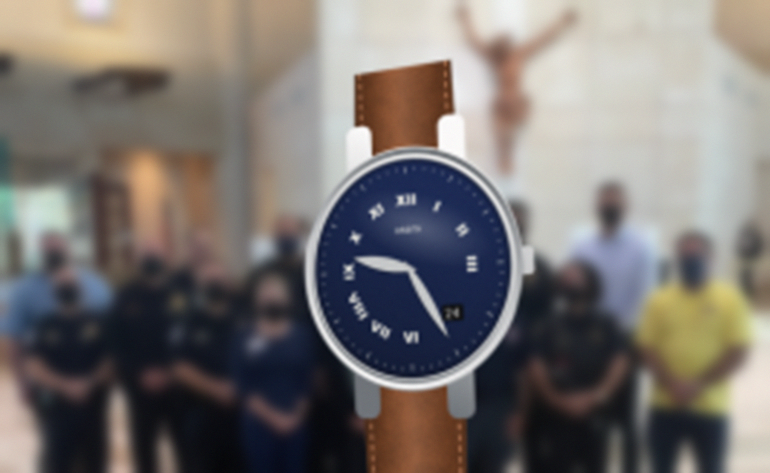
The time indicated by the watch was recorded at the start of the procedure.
9:25
